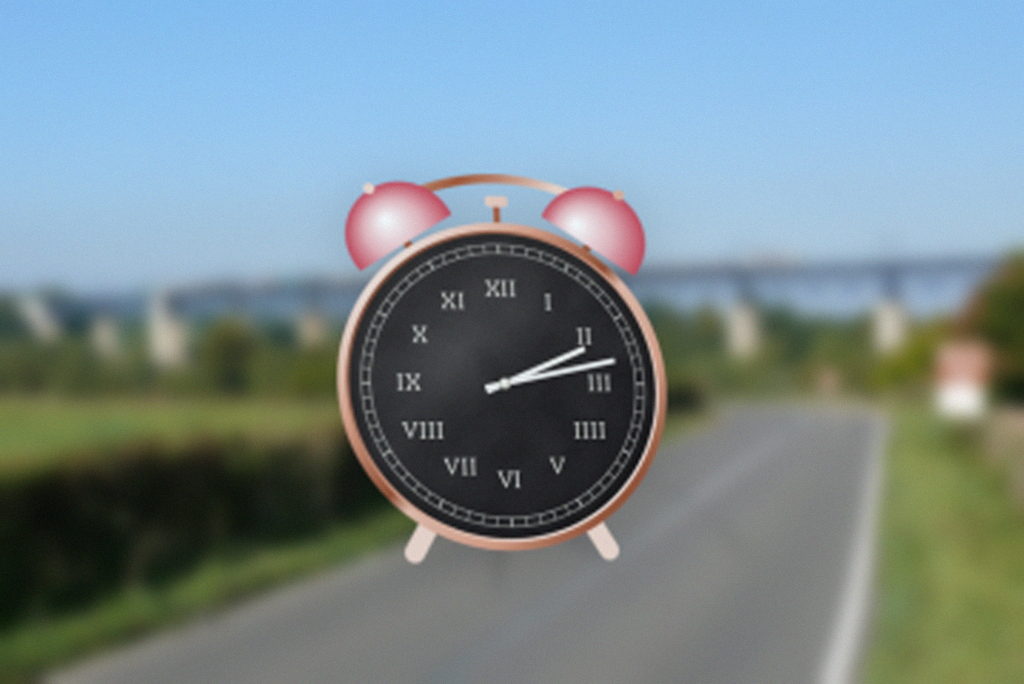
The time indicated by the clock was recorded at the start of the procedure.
2:13
